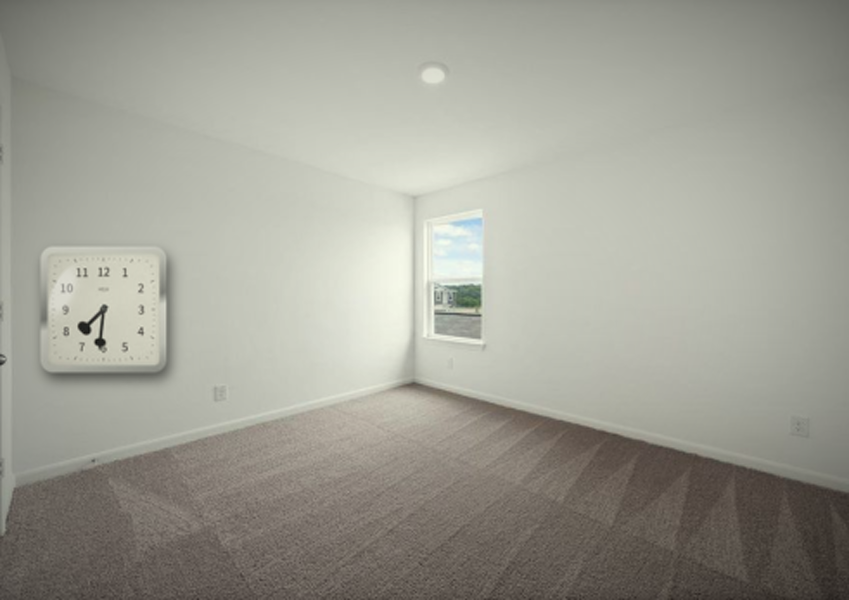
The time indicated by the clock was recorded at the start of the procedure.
7:31
